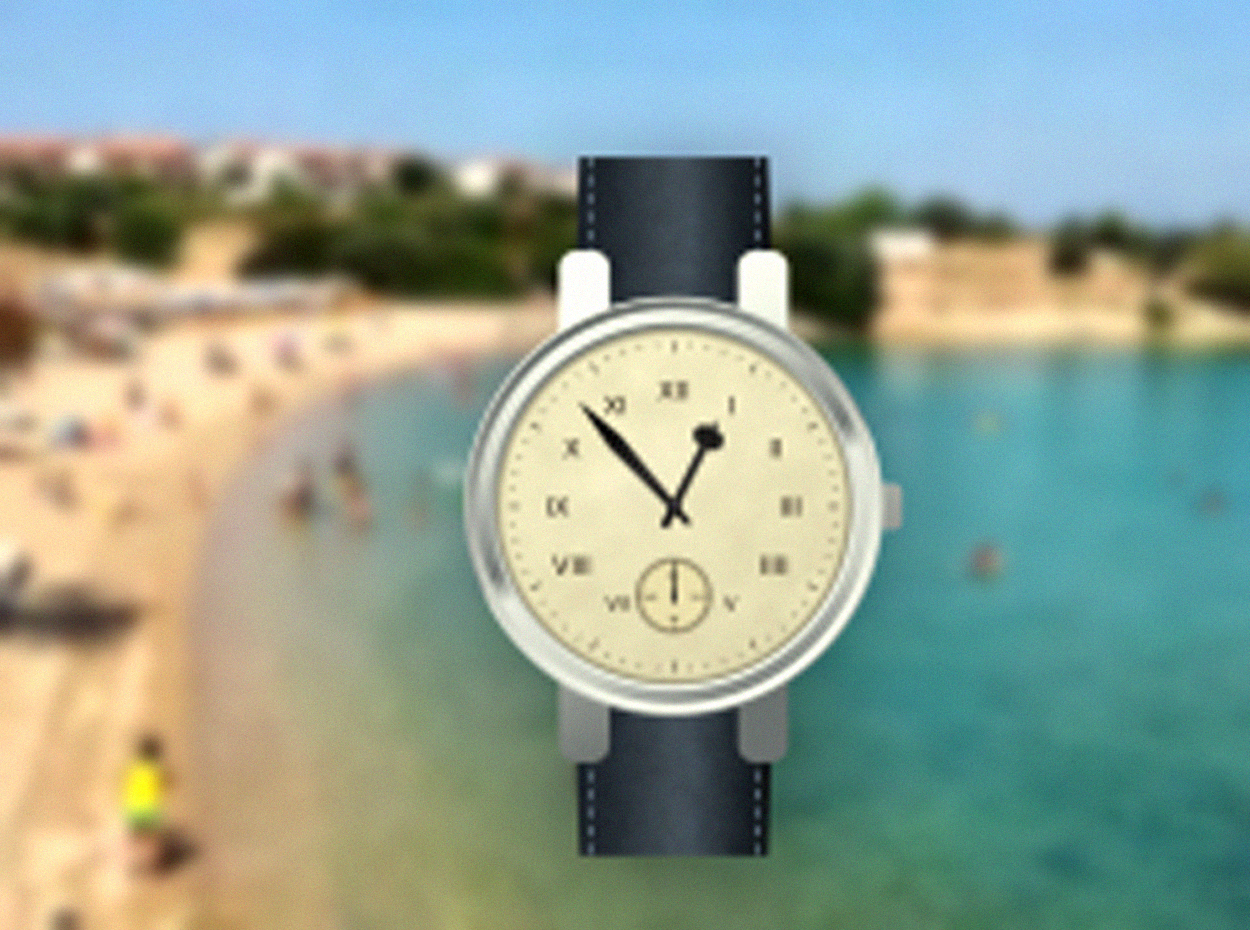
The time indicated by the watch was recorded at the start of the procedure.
12:53
